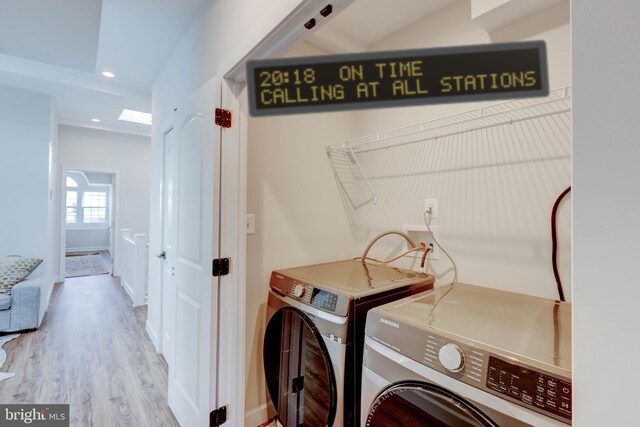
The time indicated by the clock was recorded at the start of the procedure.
20:18
